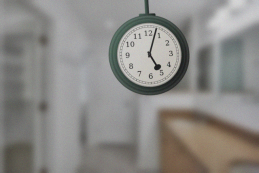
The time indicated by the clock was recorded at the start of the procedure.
5:03
